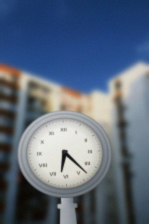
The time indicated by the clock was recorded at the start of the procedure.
6:23
